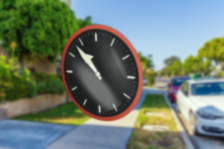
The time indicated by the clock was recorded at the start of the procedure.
10:53
